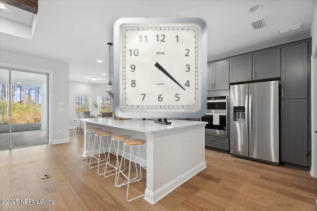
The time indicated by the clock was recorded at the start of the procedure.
4:22
